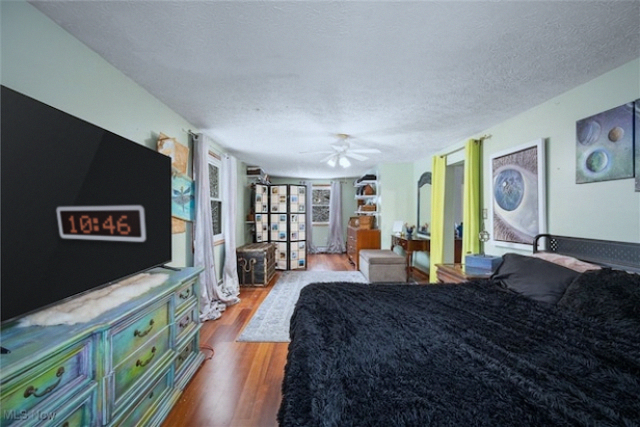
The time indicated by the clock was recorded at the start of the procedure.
10:46
